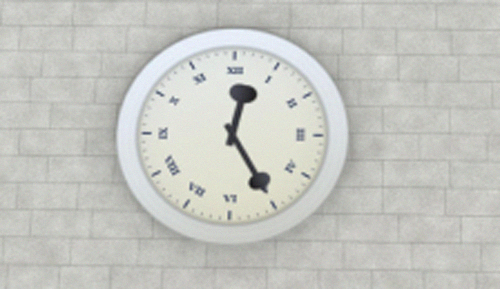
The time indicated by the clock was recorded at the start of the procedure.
12:25
